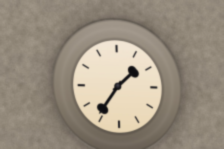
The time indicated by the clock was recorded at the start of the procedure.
1:36
